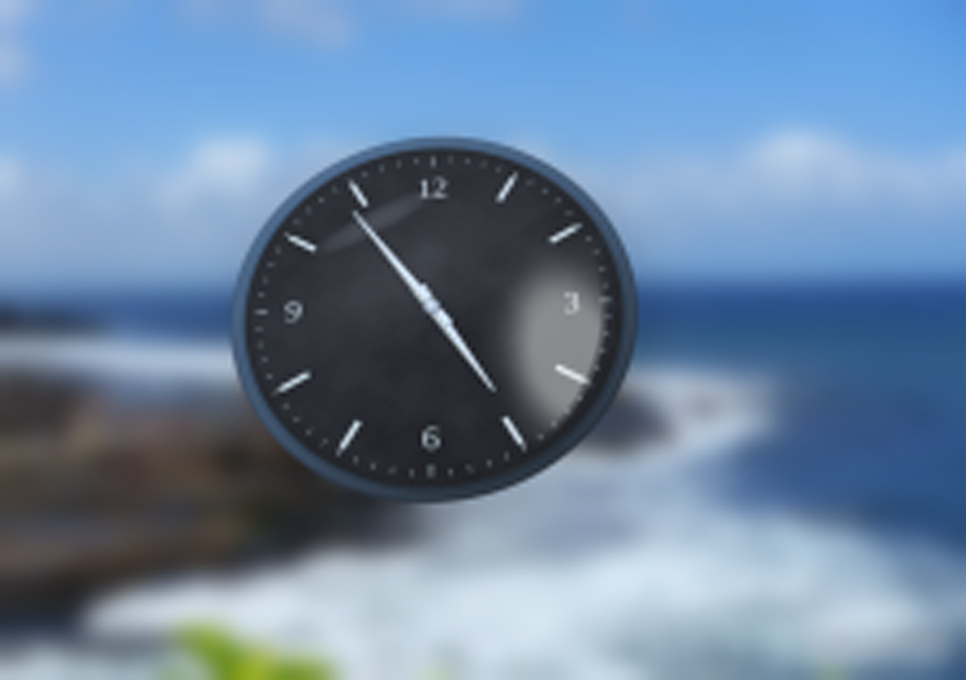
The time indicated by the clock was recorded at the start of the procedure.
4:54
